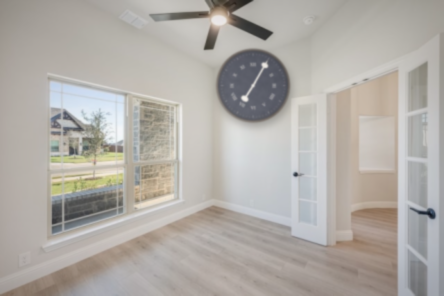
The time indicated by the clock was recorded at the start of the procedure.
7:05
